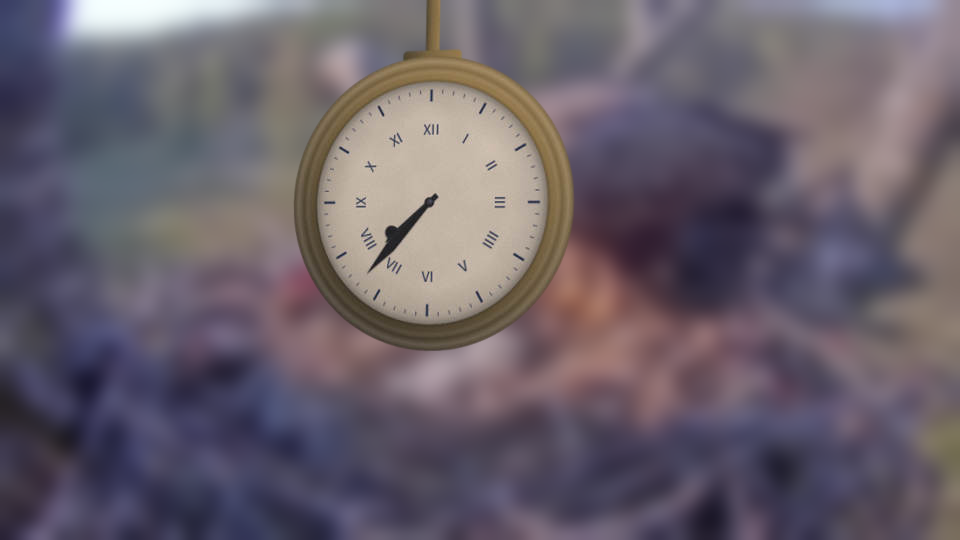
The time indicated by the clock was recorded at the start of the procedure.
7:37
